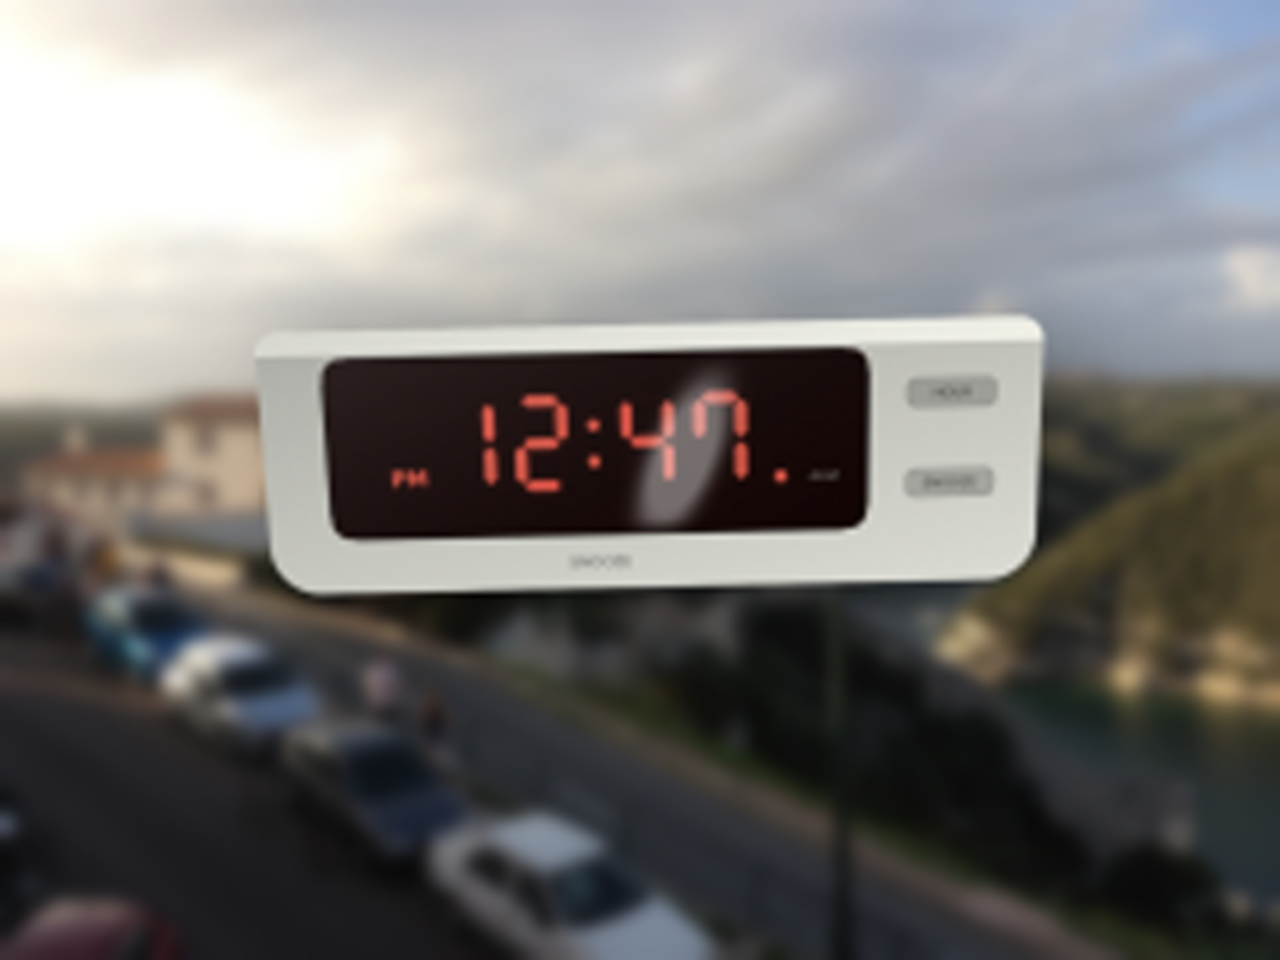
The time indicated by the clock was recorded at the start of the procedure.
12:47
